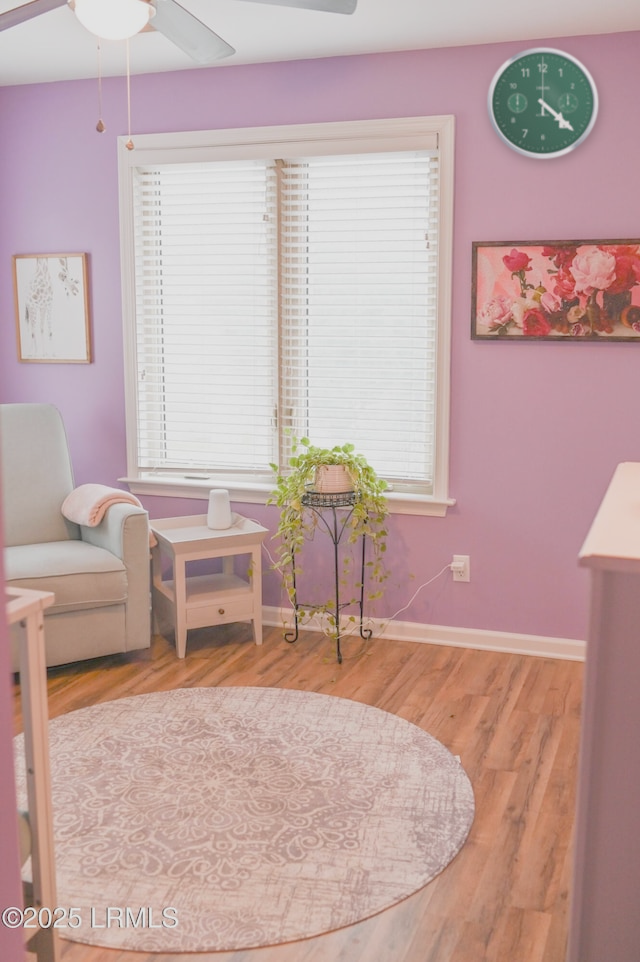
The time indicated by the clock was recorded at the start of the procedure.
4:22
